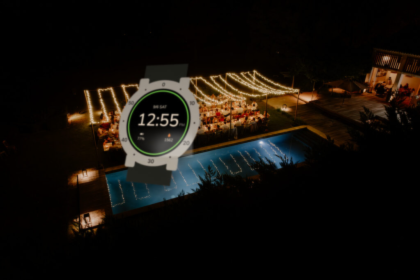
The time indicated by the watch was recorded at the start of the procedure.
12:55
